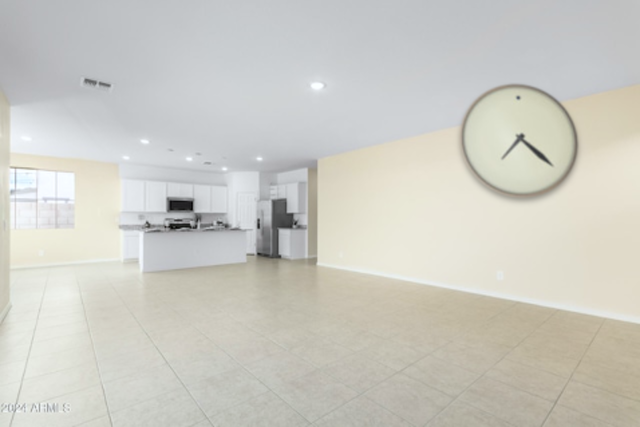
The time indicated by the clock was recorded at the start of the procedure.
7:22
